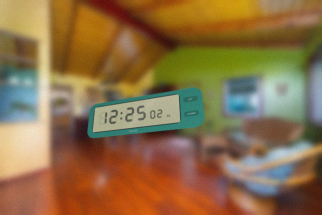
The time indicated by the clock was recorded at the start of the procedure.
12:25:02
